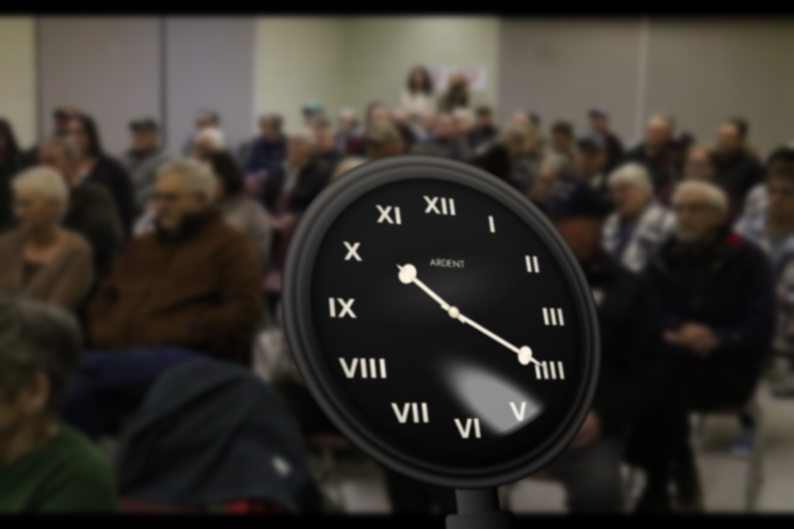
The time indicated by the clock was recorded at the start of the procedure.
10:20
